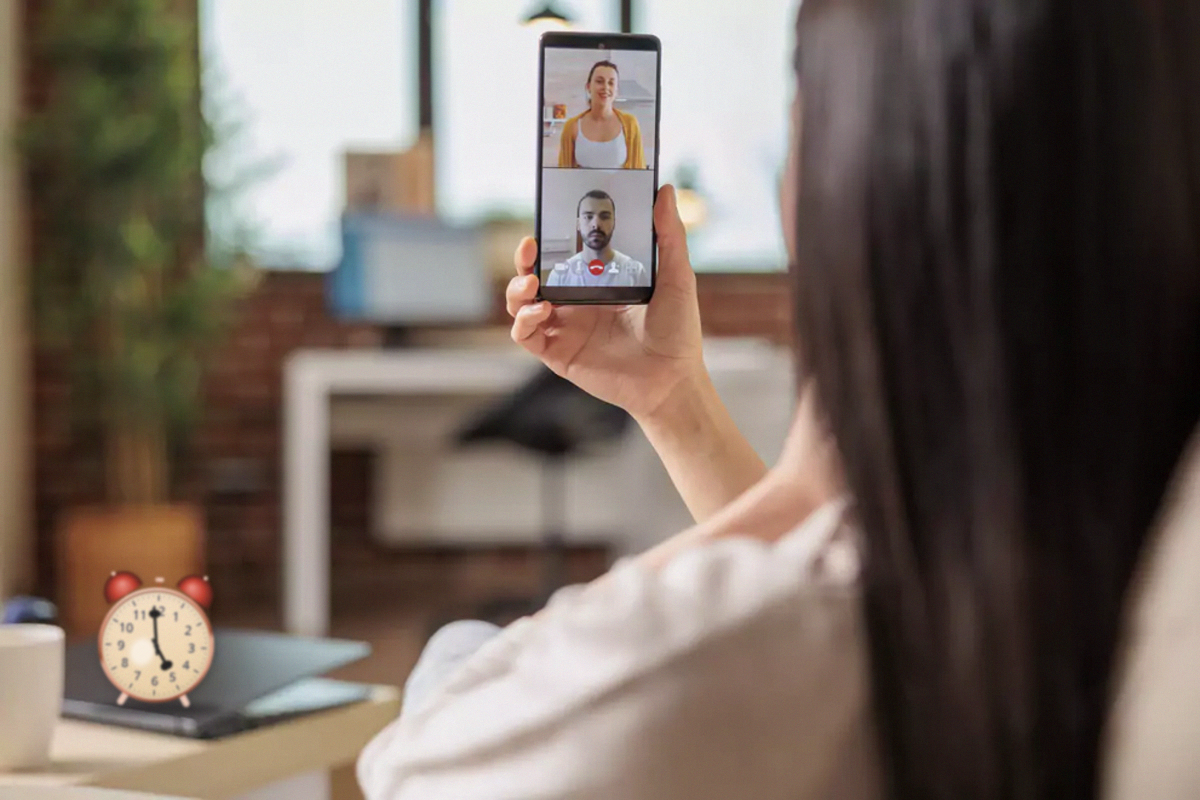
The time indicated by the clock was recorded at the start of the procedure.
4:59
